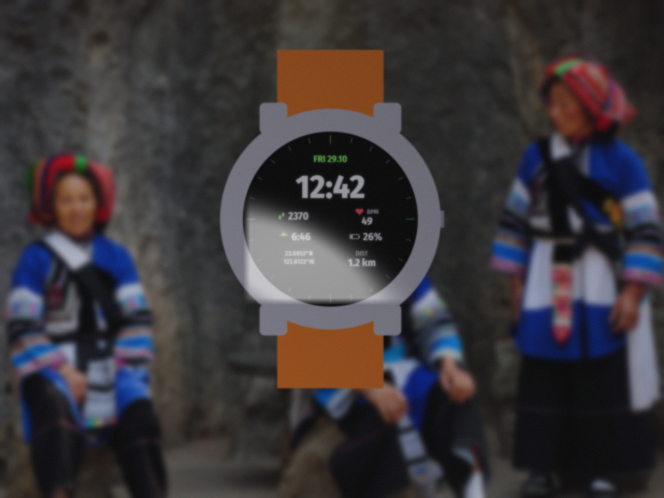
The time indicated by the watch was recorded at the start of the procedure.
12:42
